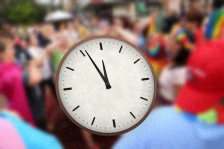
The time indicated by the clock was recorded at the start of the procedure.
11:56
